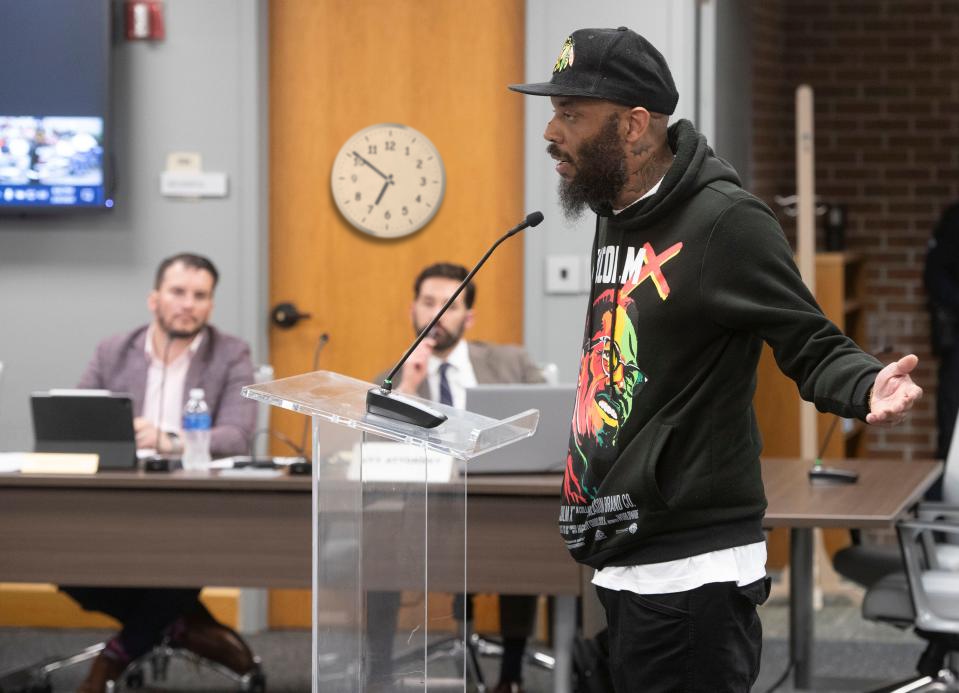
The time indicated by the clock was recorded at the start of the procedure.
6:51
